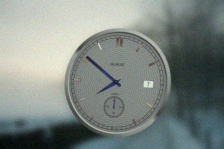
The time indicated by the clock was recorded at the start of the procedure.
7:51
